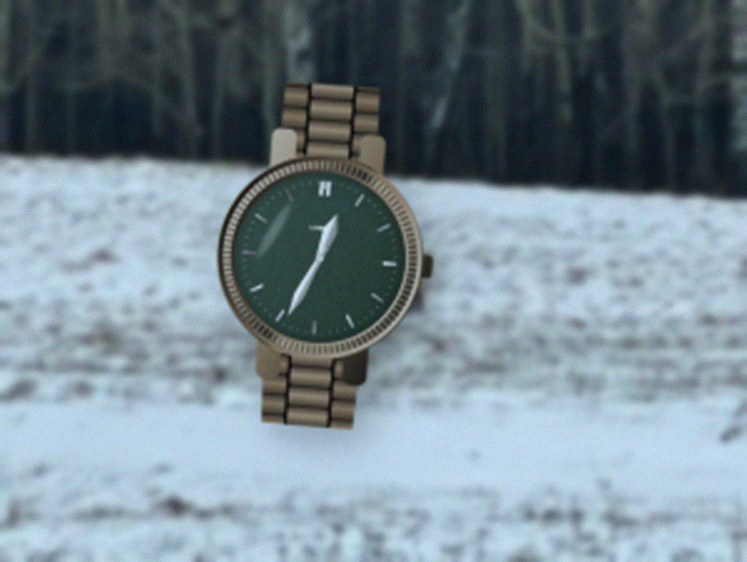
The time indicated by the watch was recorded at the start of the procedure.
12:34
